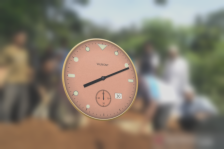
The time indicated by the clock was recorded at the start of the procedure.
8:11
